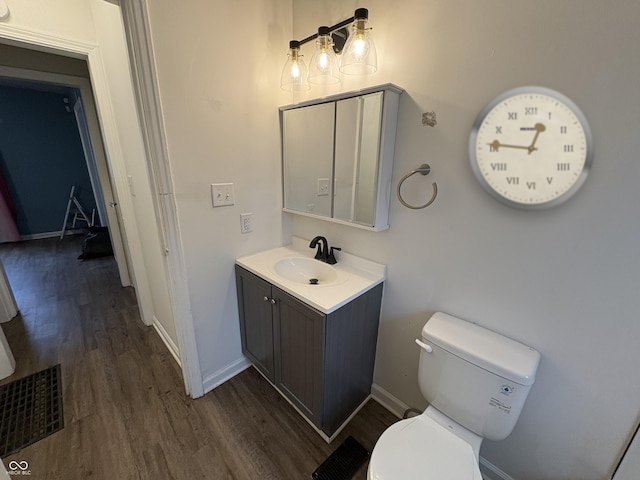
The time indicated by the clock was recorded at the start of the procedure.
12:46
